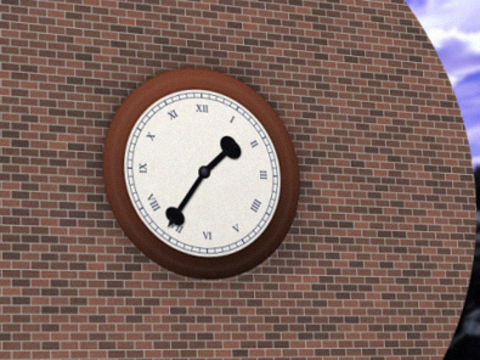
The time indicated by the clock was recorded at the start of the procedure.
1:36
